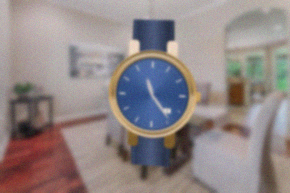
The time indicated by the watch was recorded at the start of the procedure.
11:24
